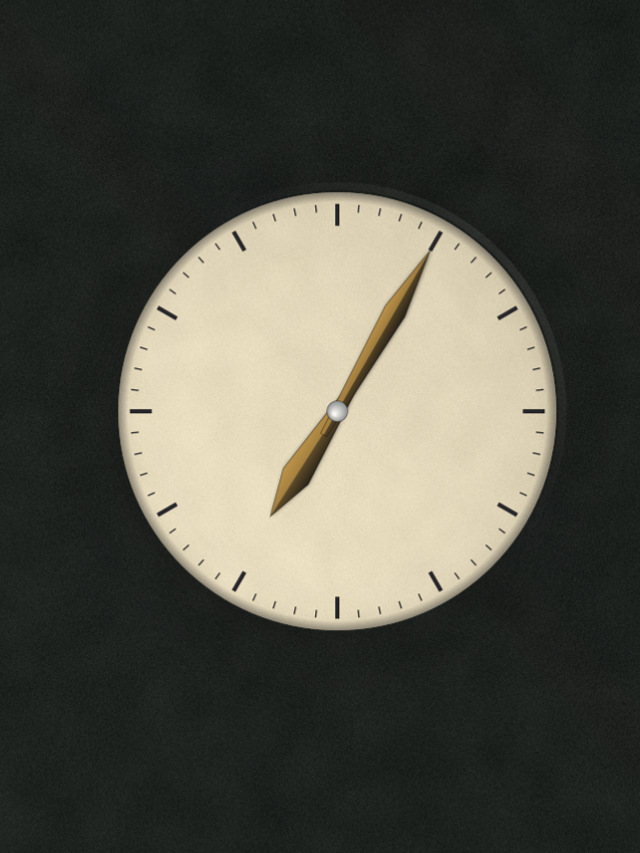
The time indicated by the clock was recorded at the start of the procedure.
7:05
